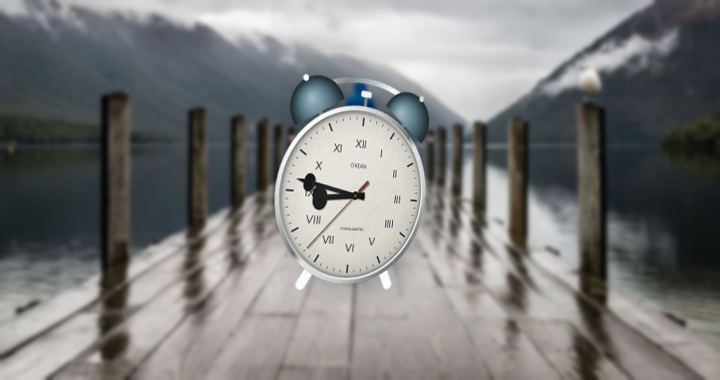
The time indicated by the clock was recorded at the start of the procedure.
8:46:37
